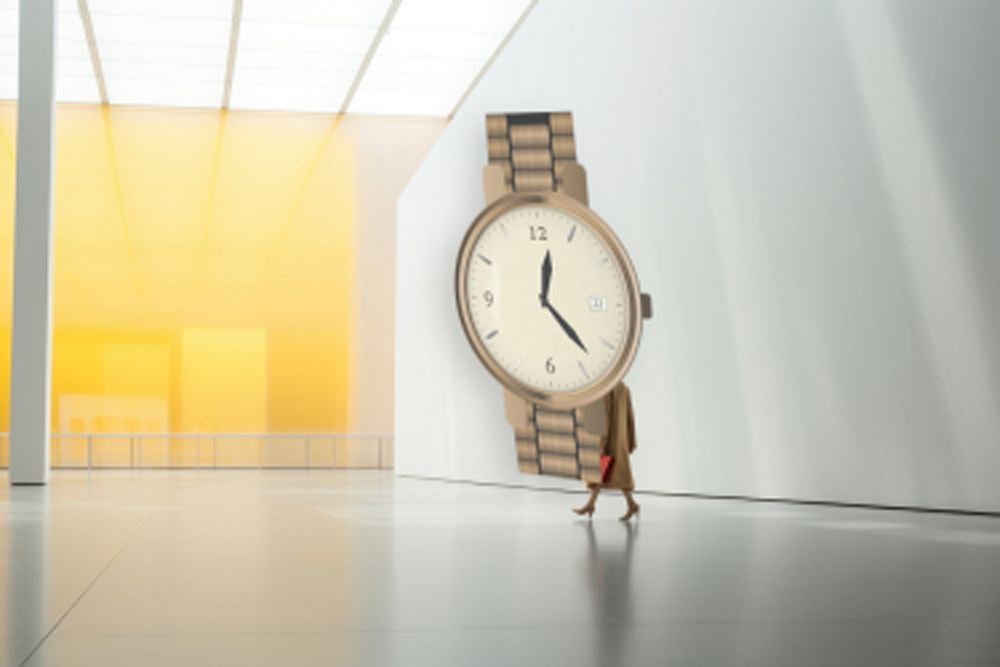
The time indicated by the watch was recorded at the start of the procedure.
12:23
